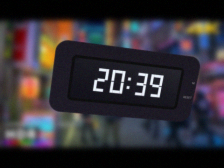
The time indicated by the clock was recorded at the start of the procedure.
20:39
